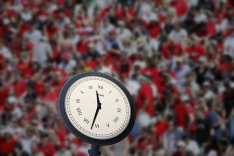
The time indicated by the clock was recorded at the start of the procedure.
11:32
